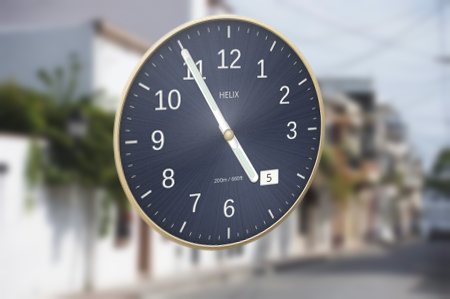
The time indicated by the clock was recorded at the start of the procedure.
4:55
